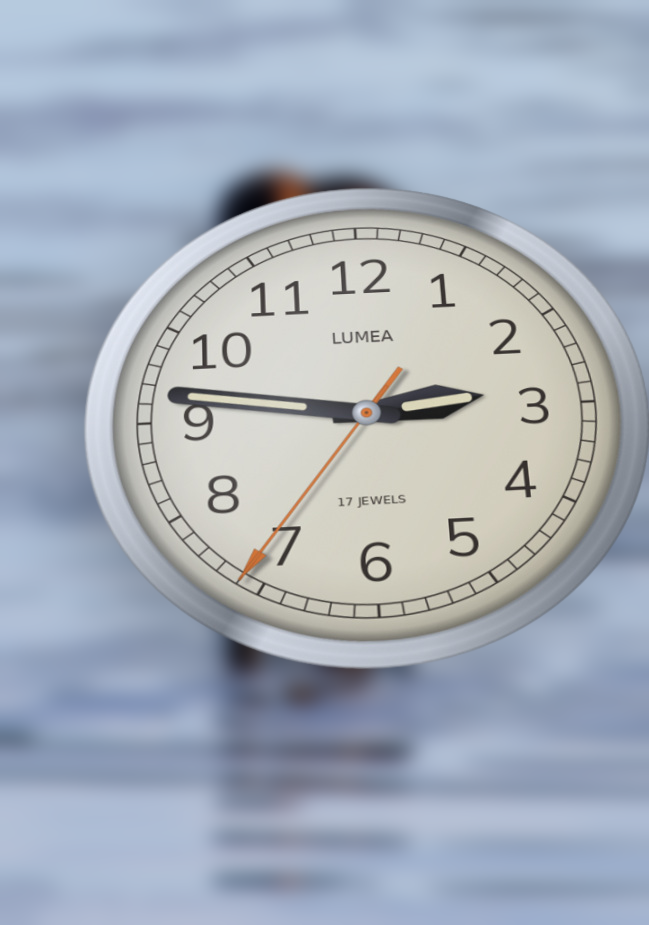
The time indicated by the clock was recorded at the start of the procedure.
2:46:36
